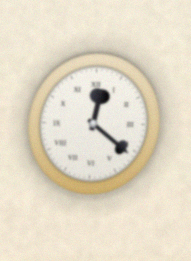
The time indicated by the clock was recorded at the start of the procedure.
12:21
